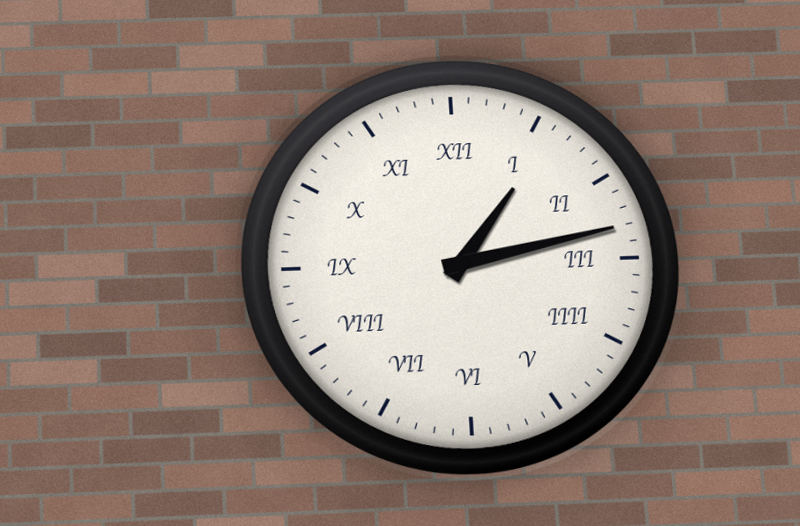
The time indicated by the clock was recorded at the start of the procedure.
1:13
